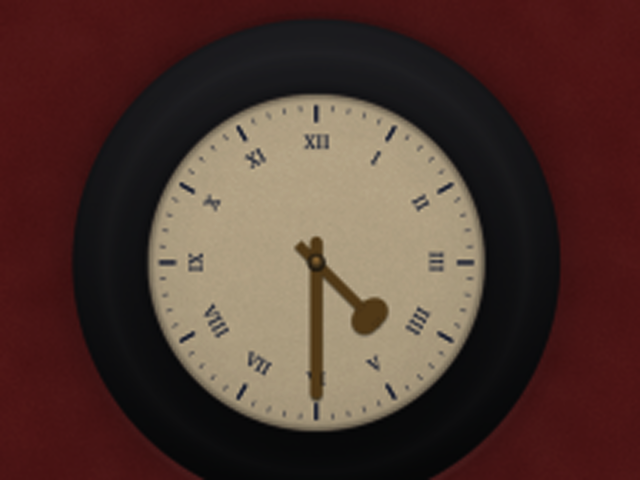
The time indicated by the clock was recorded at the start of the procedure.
4:30
